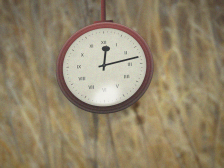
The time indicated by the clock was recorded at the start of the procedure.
12:13
